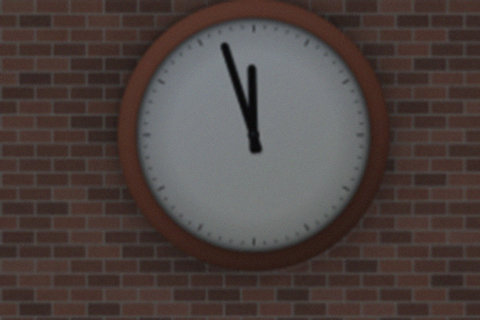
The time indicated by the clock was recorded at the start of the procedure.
11:57
